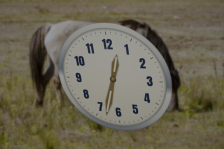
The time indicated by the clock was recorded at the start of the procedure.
12:33
